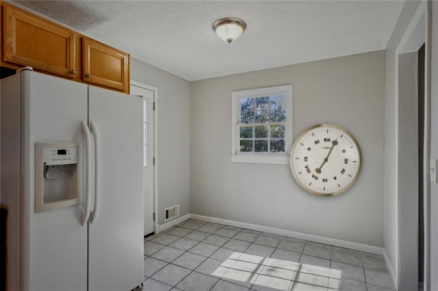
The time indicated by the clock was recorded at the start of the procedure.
7:04
